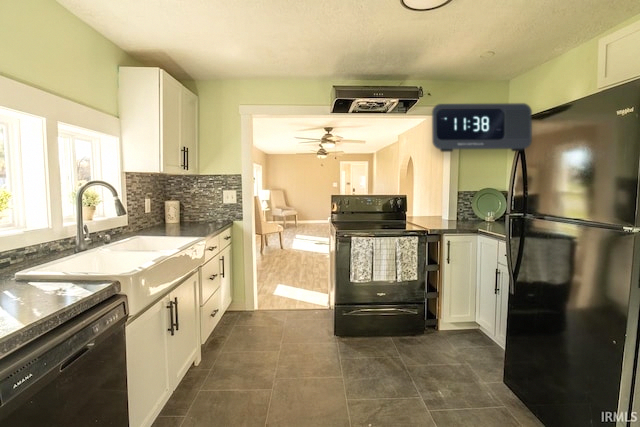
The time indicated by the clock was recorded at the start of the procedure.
11:38
